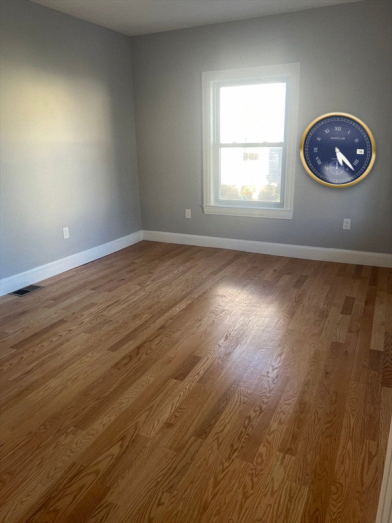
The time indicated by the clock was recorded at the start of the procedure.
5:23
